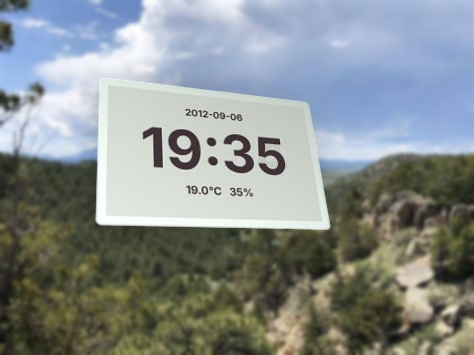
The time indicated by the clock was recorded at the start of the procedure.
19:35
